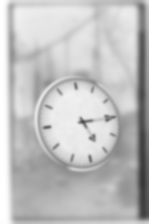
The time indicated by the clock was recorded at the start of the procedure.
5:15
